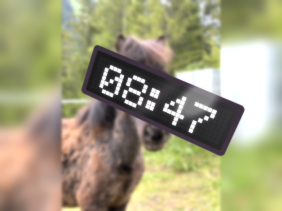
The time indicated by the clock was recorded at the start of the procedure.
8:47
